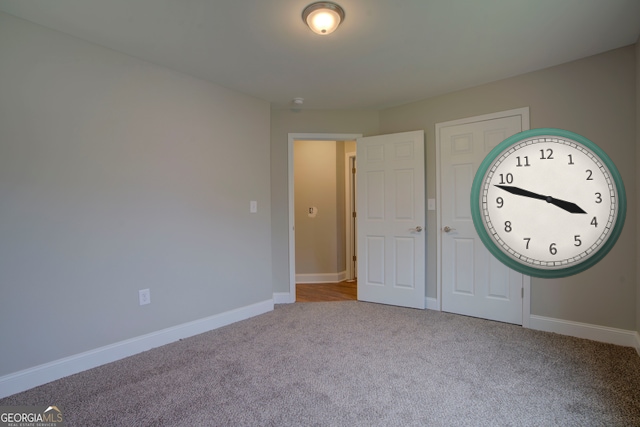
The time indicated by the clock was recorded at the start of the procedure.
3:48
